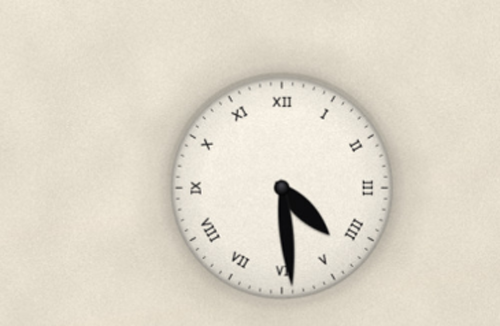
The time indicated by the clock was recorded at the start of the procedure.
4:29
